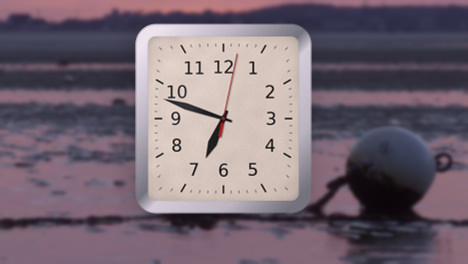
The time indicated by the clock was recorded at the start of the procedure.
6:48:02
